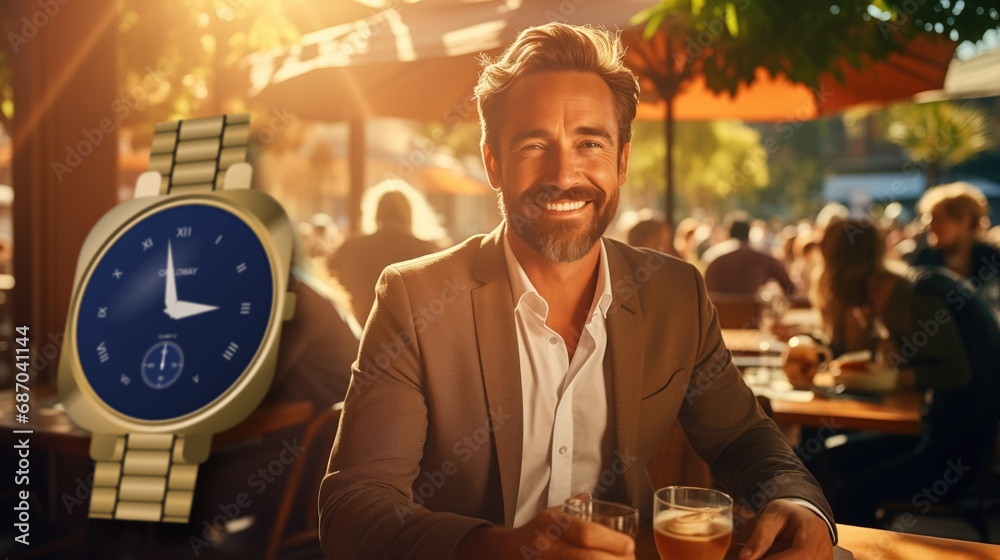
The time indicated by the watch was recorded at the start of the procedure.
2:58
